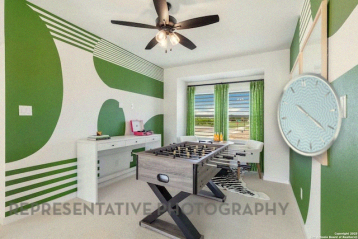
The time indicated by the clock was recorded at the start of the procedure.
10:22
